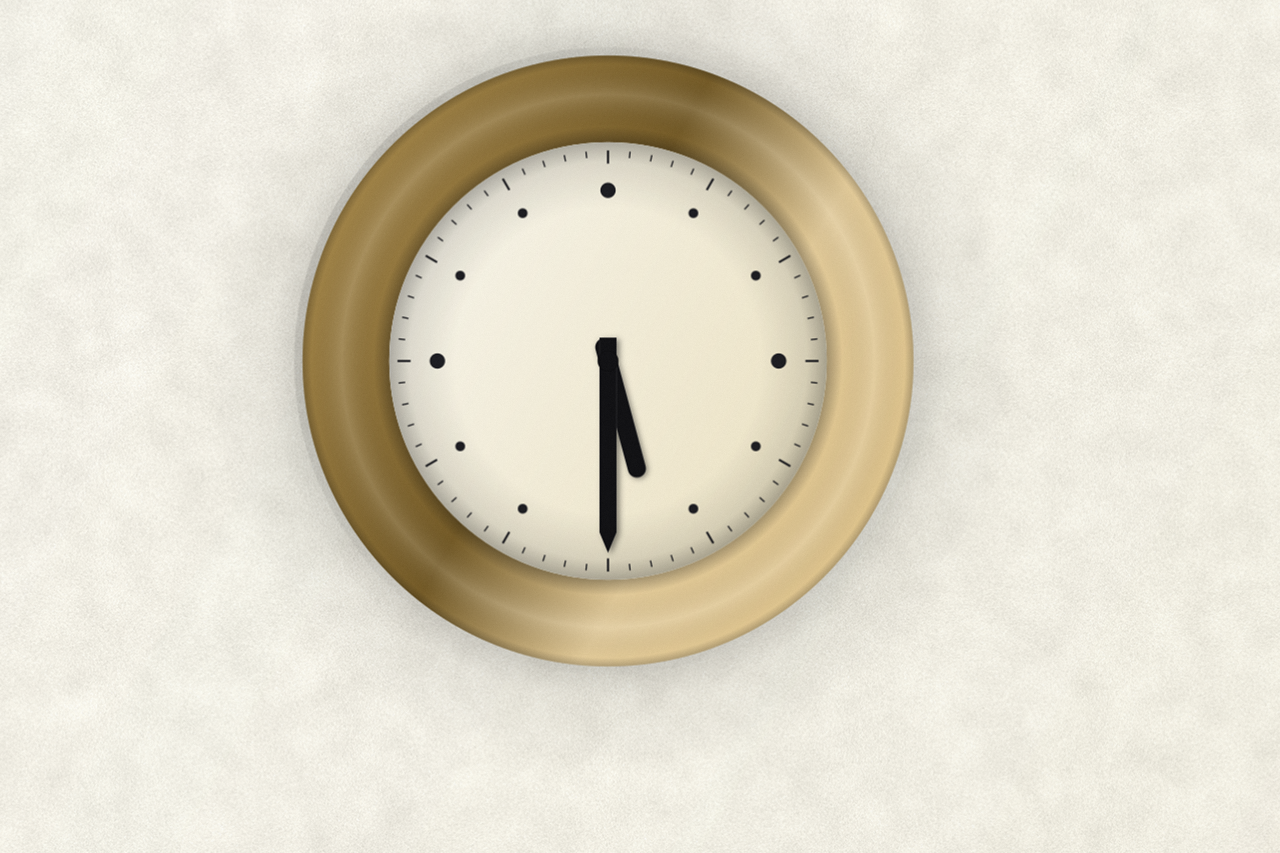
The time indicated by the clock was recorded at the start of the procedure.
5:30
